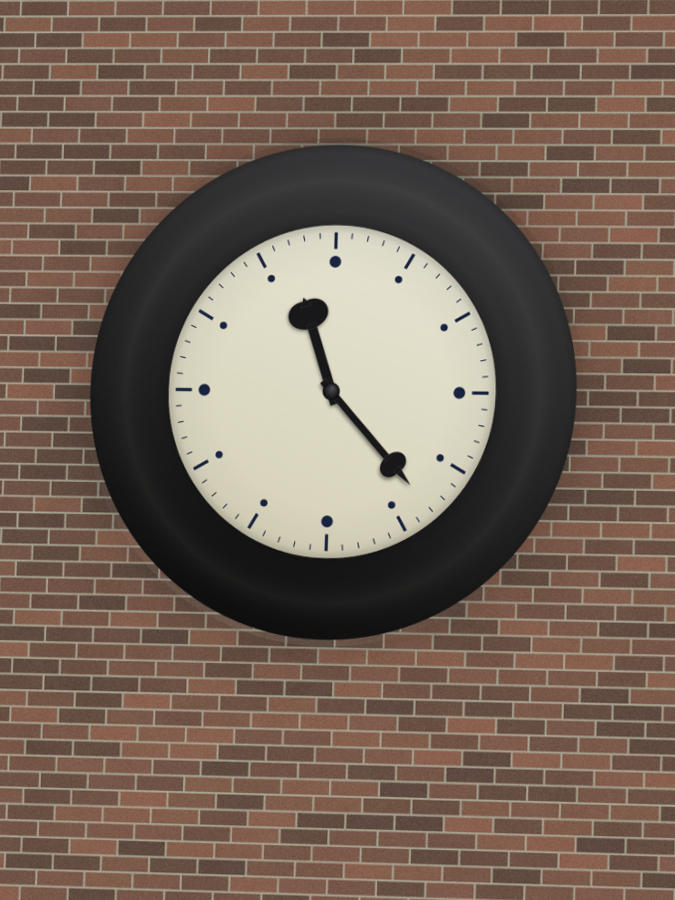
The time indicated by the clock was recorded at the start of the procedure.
11:23
